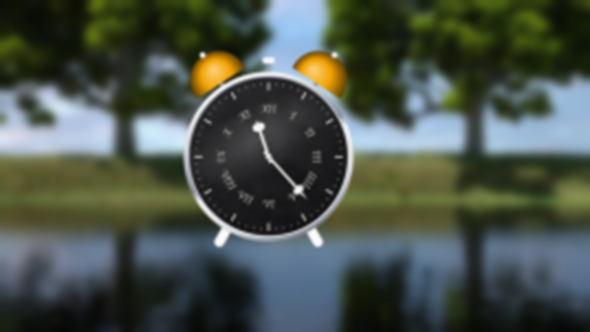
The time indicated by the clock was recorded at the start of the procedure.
11:23
